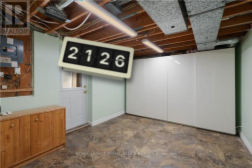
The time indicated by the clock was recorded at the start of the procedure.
21:26
